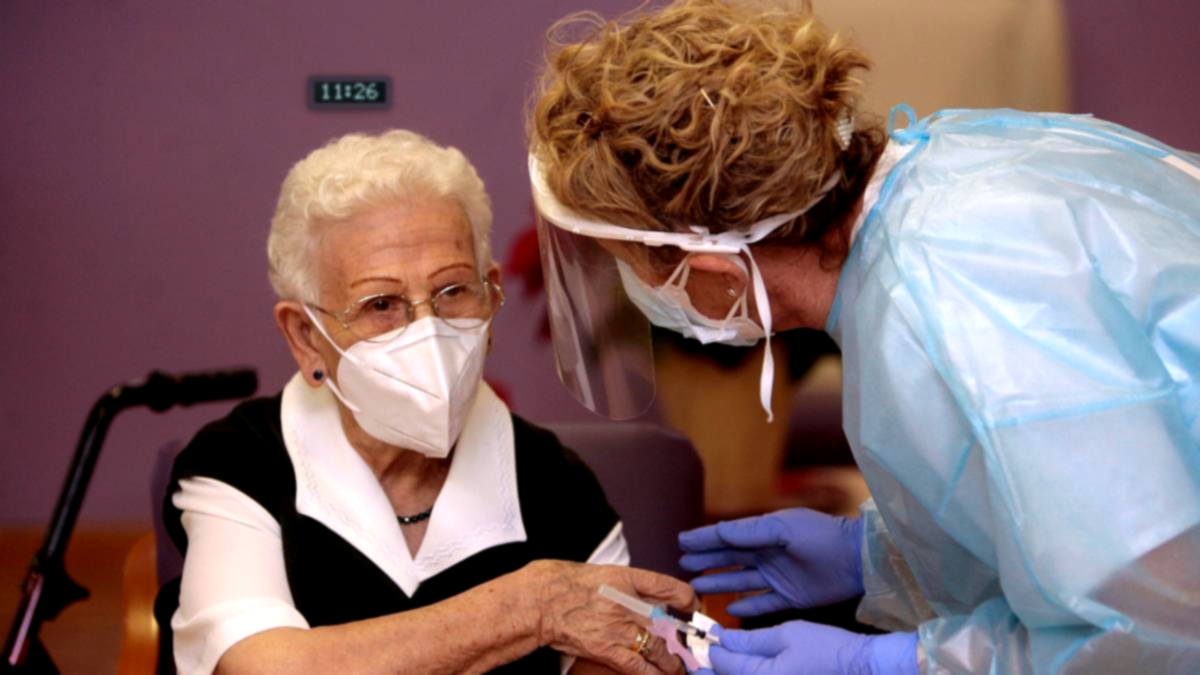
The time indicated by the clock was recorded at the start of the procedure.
11:26
